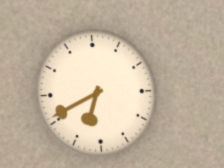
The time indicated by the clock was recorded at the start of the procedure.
6:41
